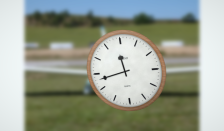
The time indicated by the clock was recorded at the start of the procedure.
11:43
